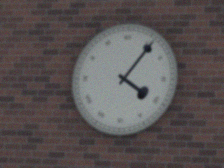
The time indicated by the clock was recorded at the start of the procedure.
4:06
